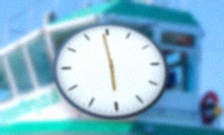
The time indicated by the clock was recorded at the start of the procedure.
5:59
